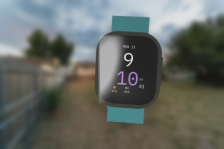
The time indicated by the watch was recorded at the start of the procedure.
9:10
